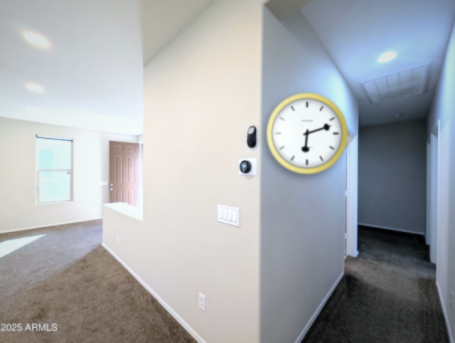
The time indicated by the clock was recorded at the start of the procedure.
6:12
